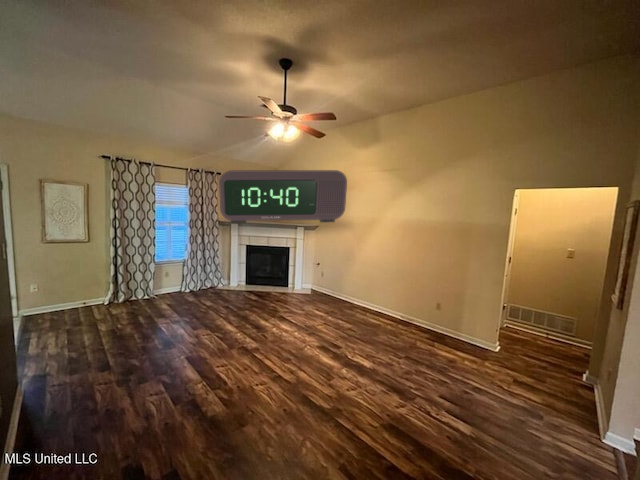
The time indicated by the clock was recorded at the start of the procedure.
10:40
